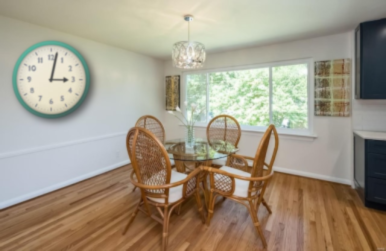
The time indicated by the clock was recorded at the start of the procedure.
3:02
